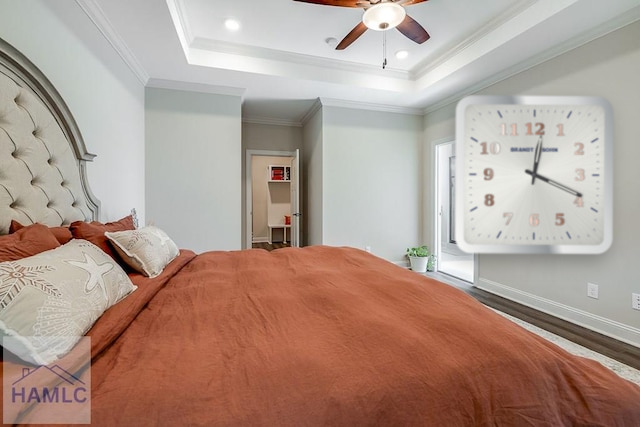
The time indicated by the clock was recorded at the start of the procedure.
12:19
